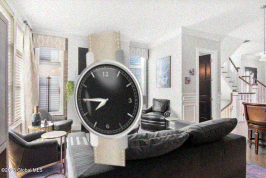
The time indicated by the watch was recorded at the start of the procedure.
7:45
